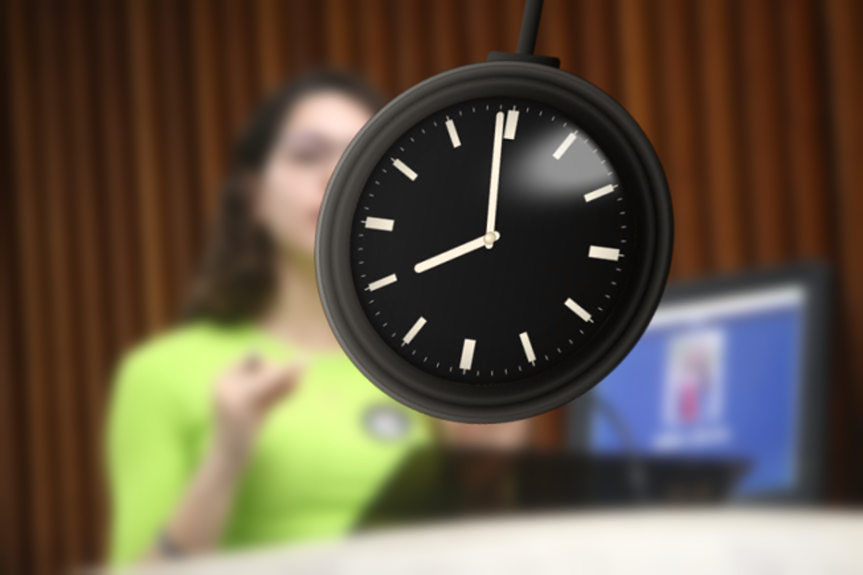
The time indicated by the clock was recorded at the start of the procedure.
7:59
